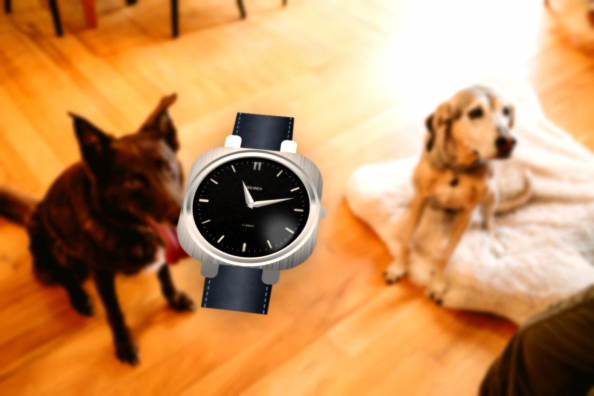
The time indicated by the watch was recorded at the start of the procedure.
11:12
